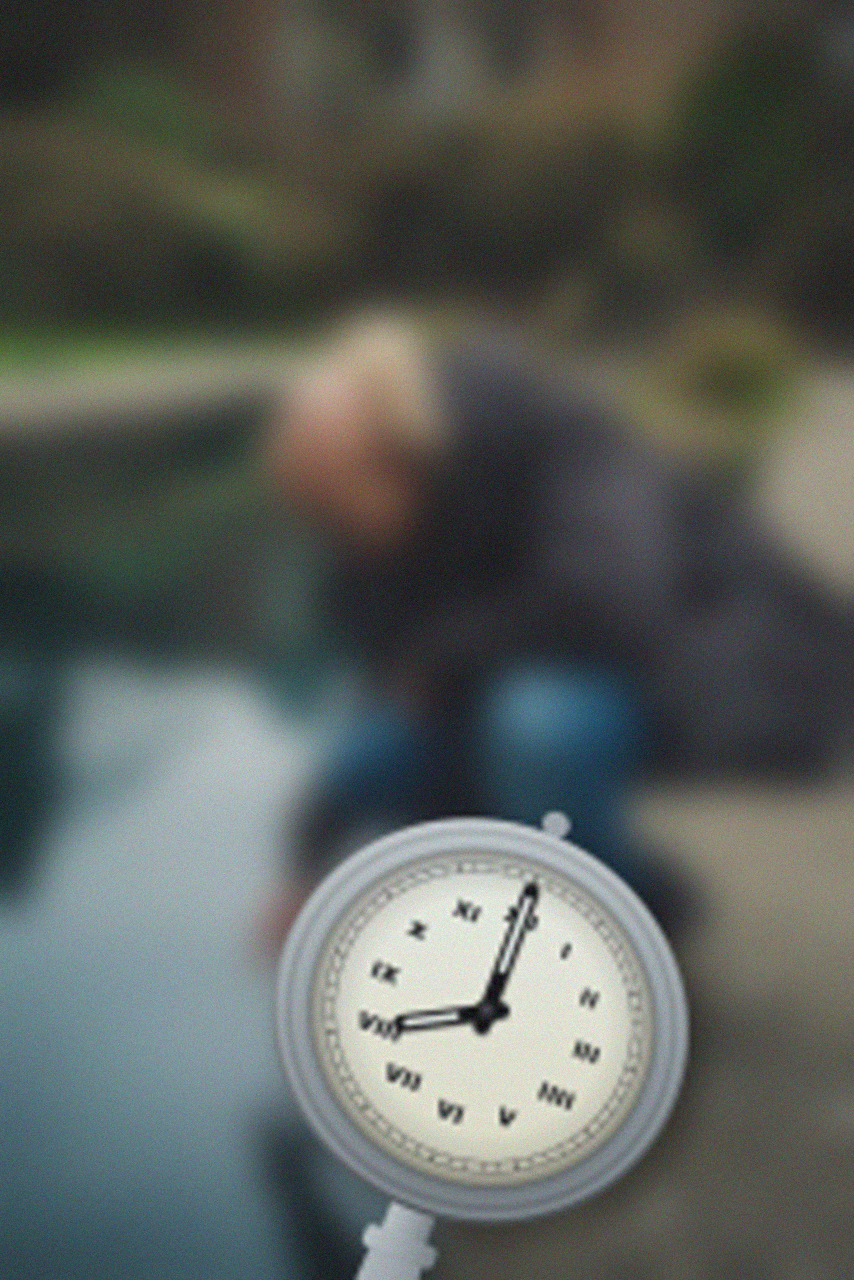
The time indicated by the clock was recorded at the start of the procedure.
8:00
